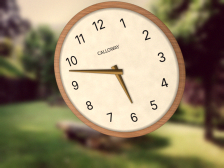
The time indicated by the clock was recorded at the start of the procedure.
5:48
